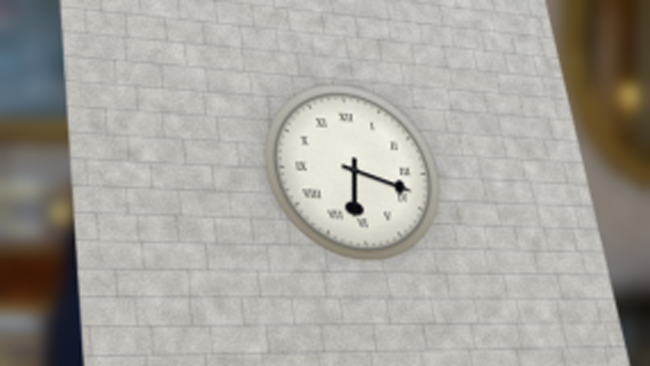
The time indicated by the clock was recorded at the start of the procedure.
6:18
